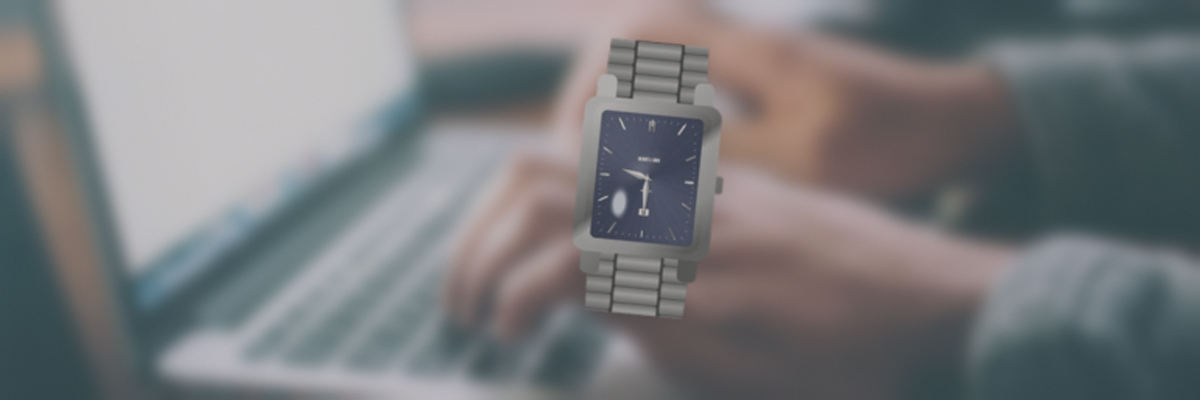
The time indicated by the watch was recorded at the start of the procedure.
9:30
